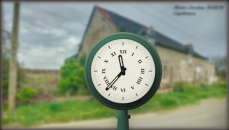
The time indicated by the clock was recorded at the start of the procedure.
11:37
